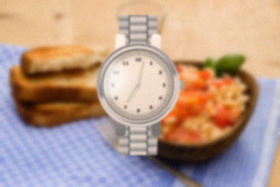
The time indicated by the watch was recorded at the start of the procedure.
7:02
